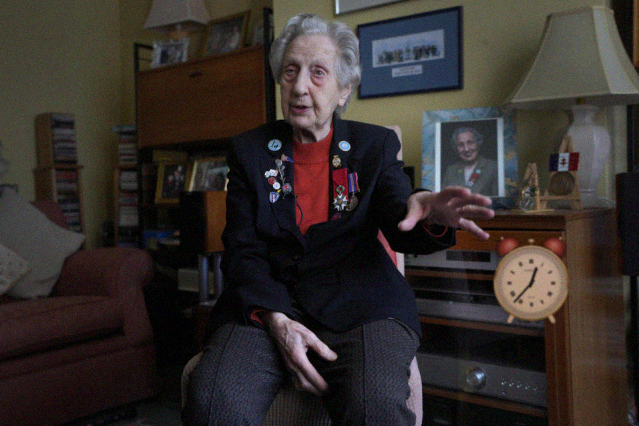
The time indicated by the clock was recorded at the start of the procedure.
12:37
